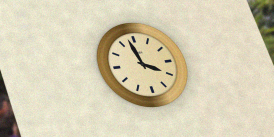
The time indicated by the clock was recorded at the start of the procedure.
3:58
